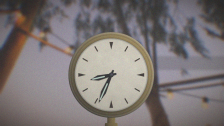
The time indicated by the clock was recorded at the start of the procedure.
8:34
